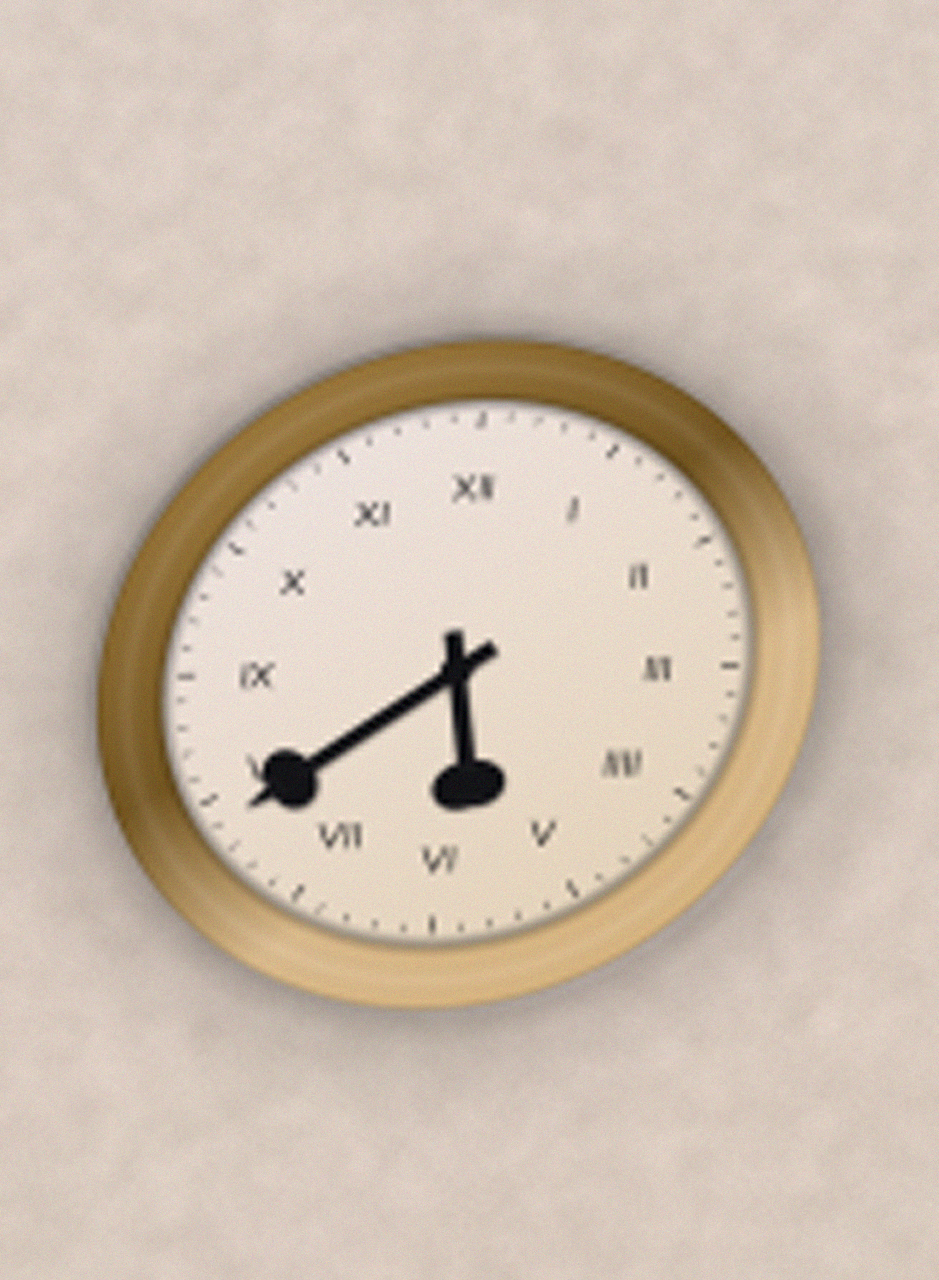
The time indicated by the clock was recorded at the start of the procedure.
5:39
